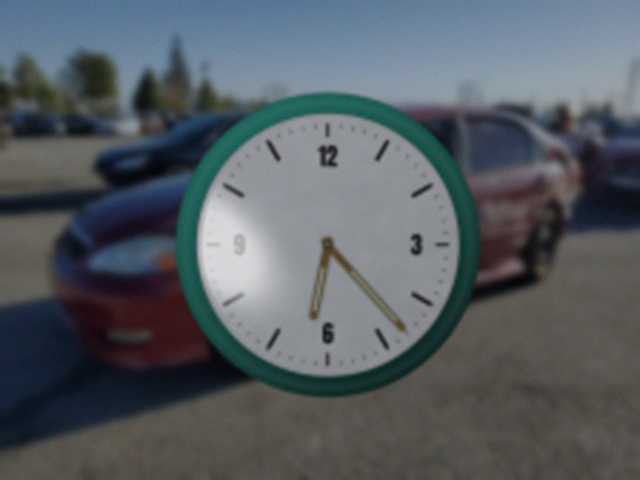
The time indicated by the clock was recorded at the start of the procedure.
6:23
